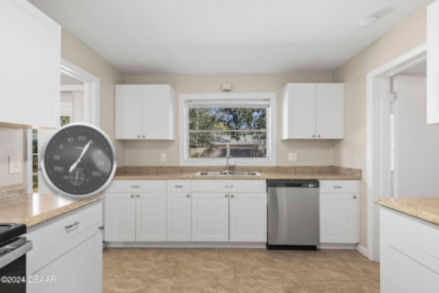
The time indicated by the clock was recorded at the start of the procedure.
7:04
